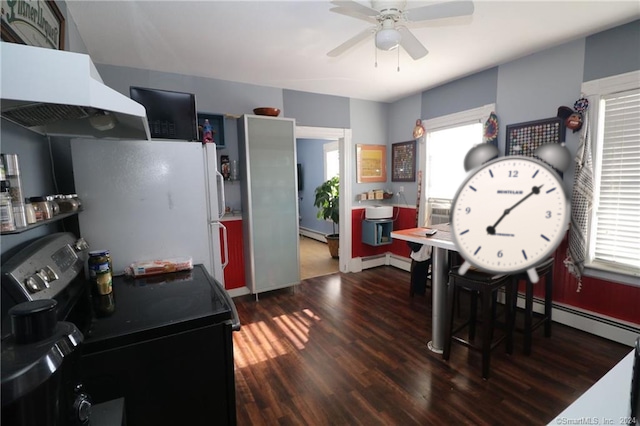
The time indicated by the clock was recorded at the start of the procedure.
7:08
